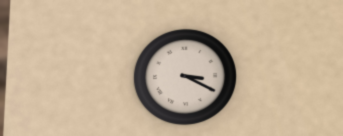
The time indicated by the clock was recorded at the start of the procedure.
3:20
